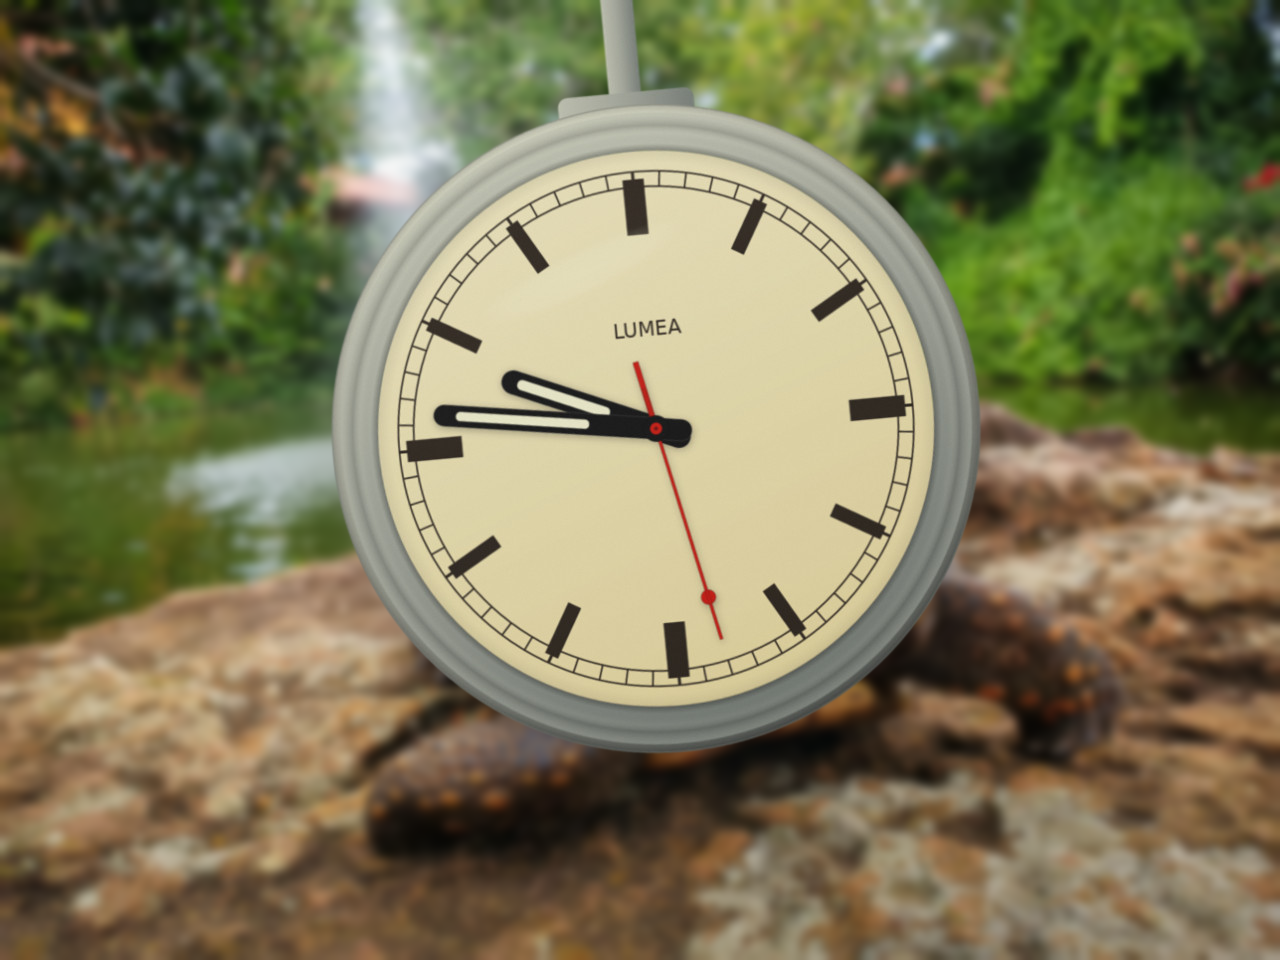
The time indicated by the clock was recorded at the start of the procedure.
9:46:28
